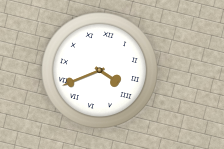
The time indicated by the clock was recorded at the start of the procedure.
3:39
